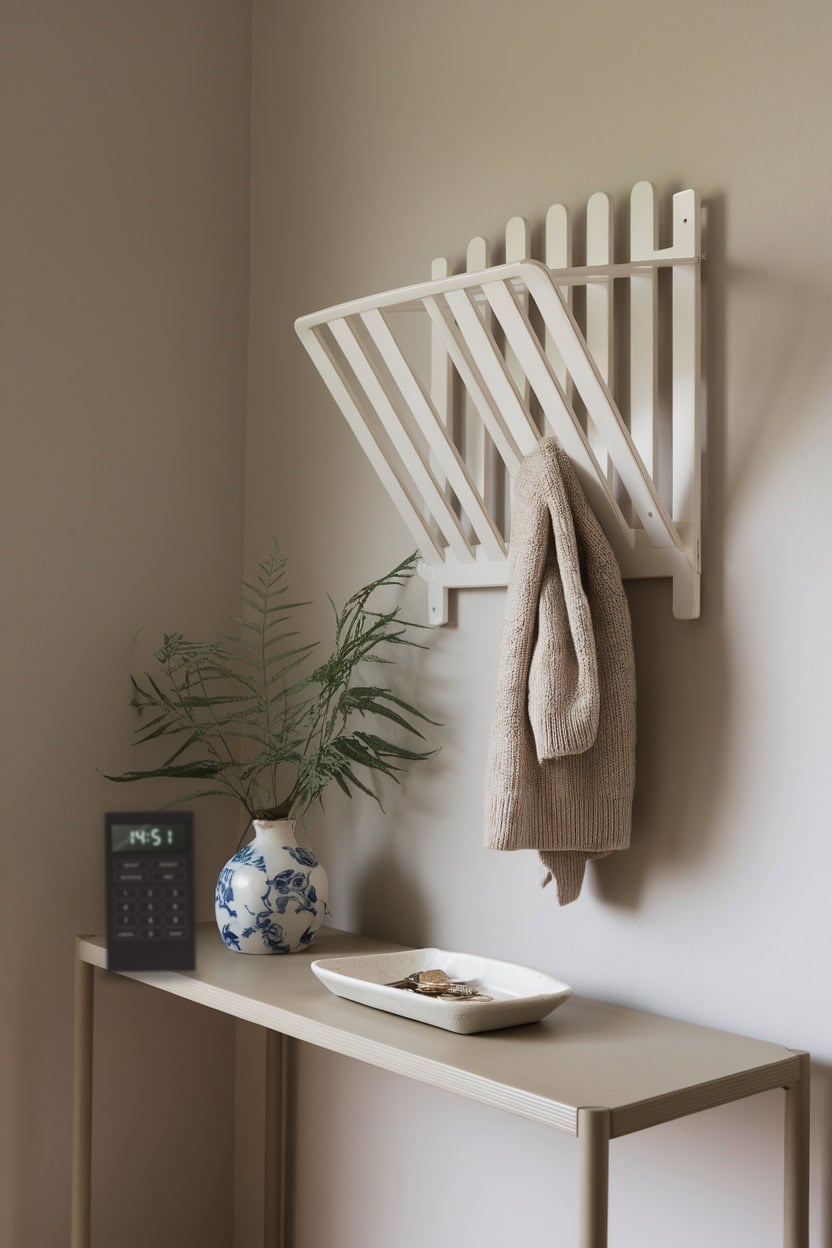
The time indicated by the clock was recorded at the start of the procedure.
14:51
